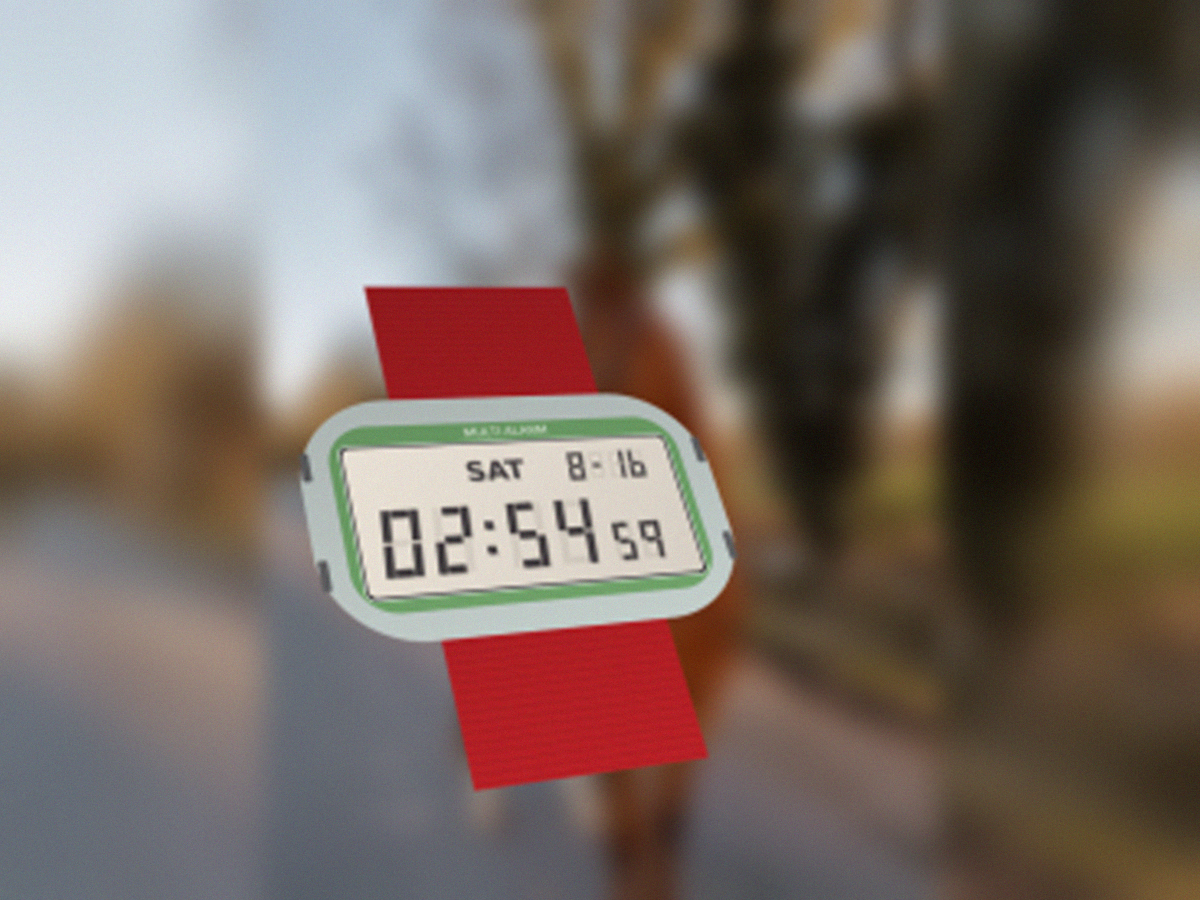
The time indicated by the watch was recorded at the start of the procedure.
2:54:59
